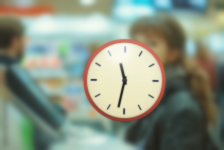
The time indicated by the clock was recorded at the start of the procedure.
11:32
